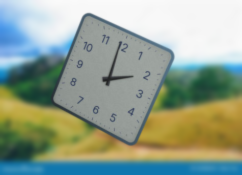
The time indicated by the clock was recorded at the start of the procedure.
1:59
